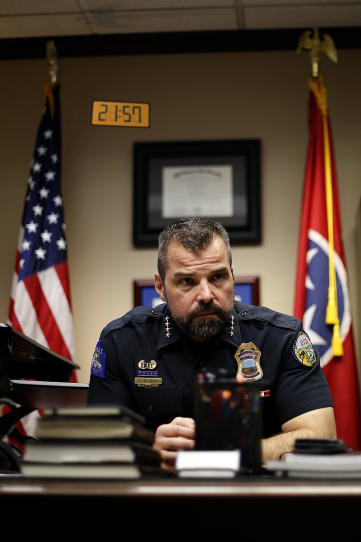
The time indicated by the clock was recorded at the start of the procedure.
21:57
